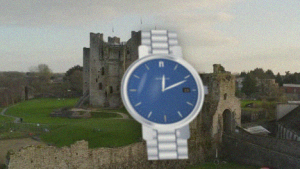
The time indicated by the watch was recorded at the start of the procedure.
12:11
